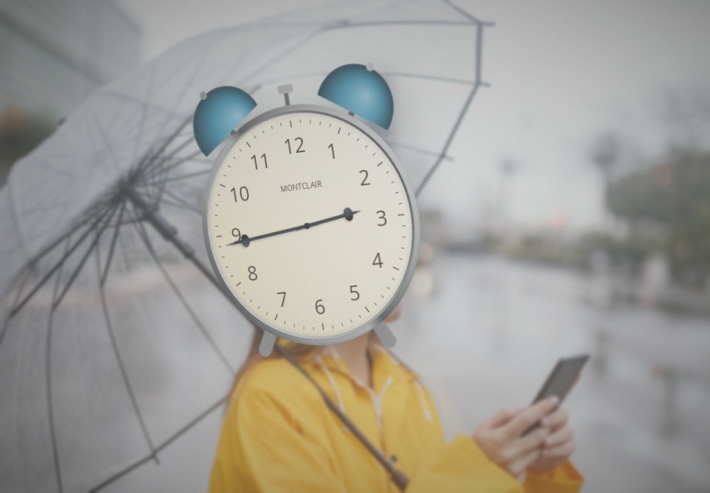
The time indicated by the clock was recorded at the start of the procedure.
2:44
